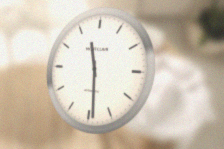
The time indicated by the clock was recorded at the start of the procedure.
11:29
